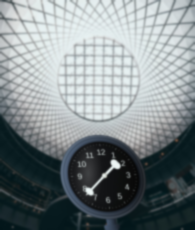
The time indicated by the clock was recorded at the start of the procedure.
1:38
